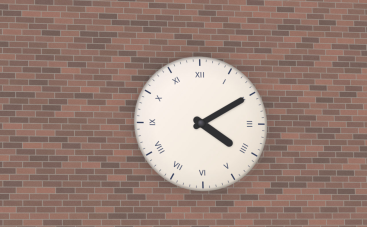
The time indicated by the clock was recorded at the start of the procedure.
4:10
